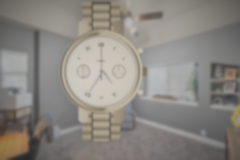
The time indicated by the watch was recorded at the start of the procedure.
4:35
